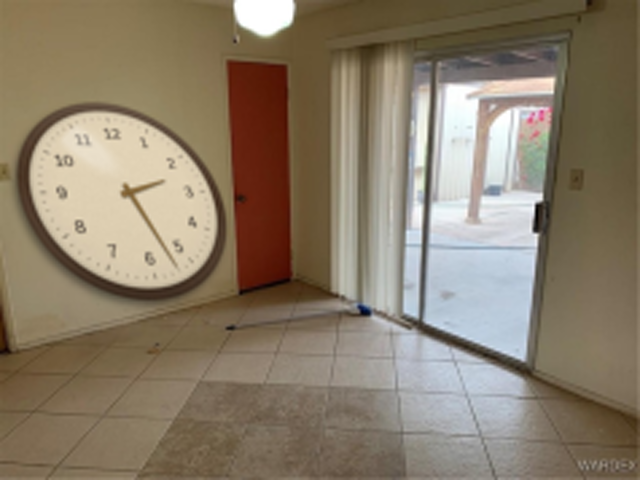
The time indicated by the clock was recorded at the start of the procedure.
2:27
